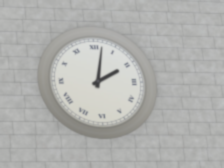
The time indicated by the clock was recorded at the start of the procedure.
2:02
